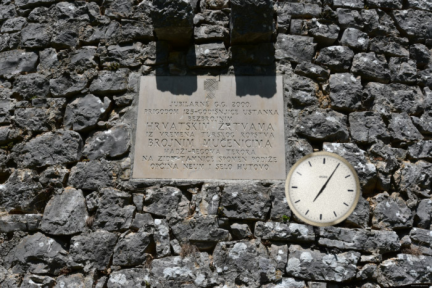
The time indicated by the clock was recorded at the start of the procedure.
7:05
